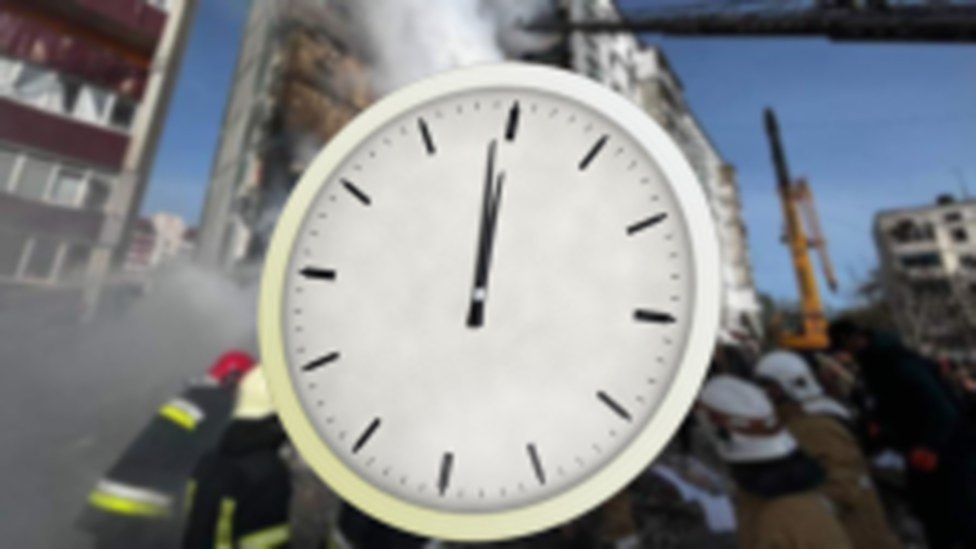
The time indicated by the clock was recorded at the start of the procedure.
11:59
